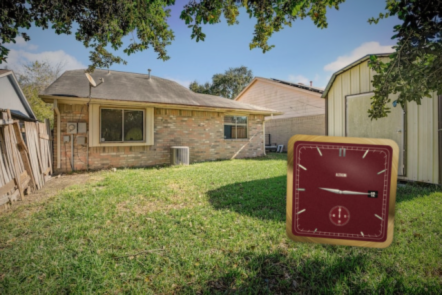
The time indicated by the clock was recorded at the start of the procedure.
9:15
